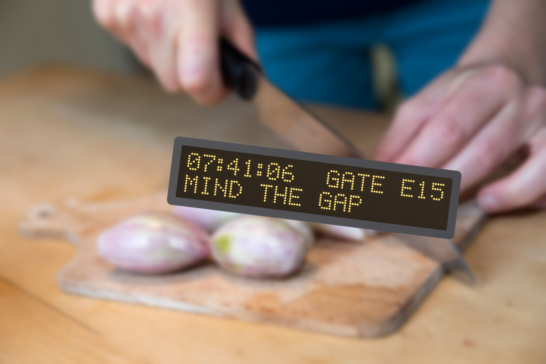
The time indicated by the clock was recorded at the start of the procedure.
7:41:06
